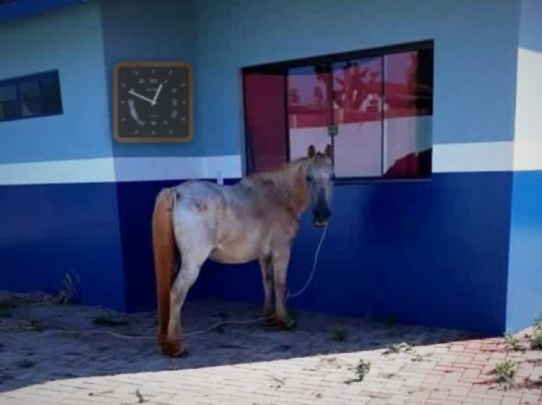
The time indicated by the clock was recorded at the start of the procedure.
12:49
